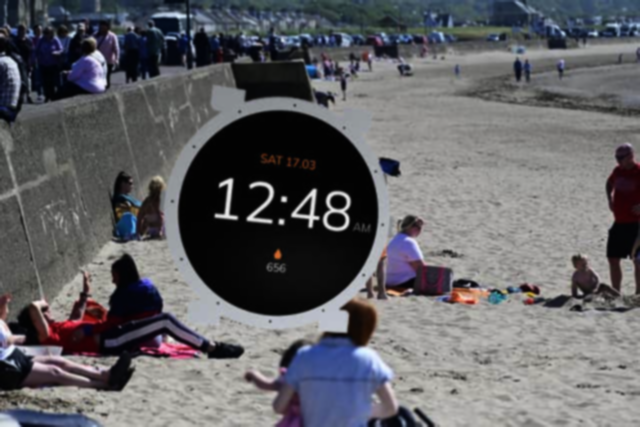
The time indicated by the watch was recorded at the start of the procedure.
12:48
